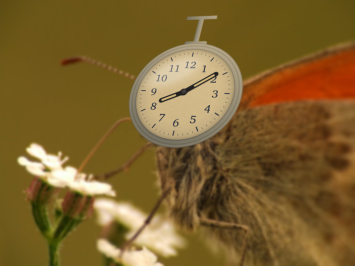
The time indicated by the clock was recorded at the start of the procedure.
8:09
